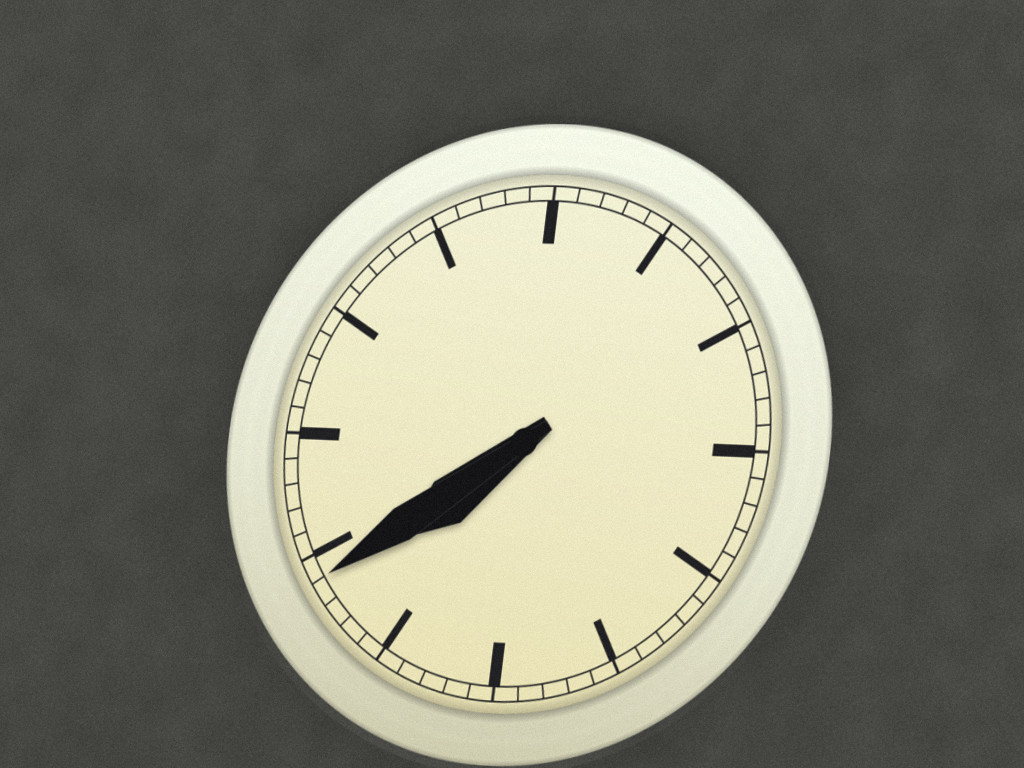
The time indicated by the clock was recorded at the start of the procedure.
7:39
